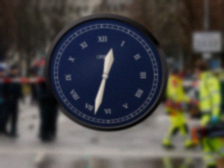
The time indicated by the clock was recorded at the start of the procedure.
12:33
